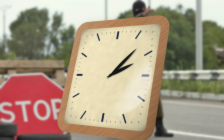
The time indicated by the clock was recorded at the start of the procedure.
2:07
